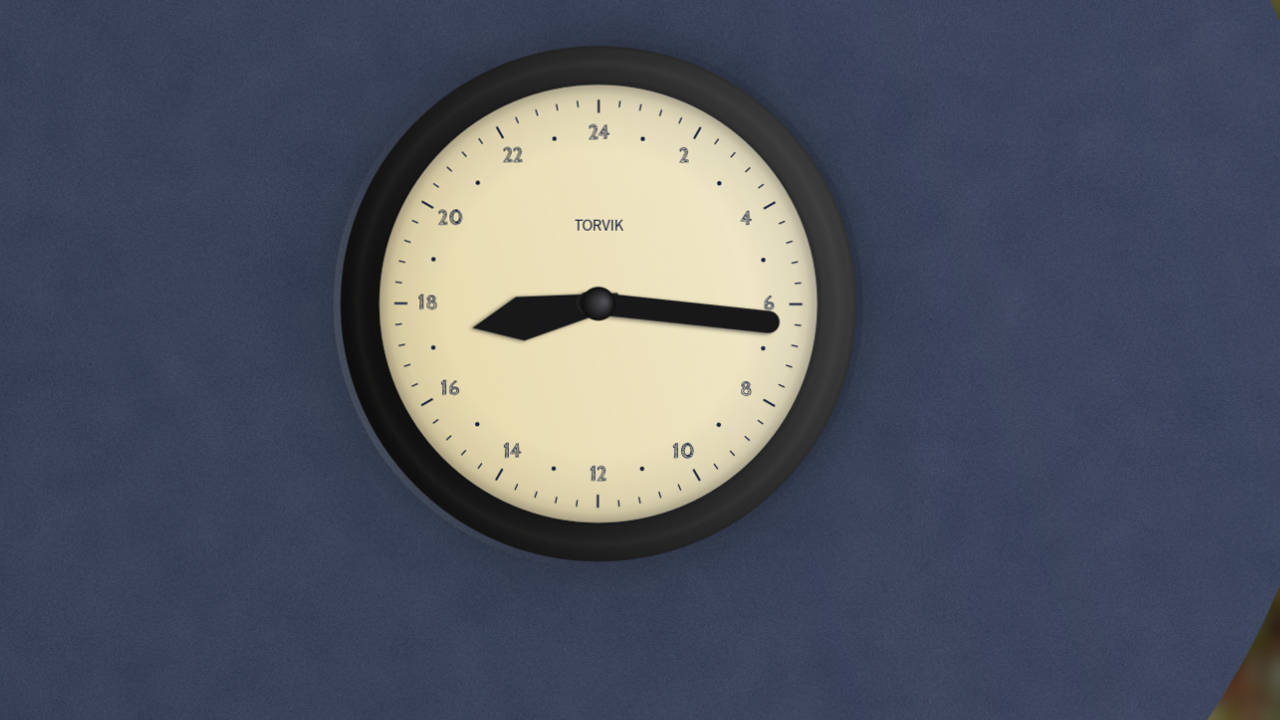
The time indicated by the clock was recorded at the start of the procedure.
17:16
